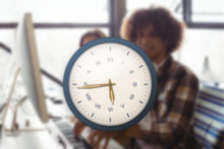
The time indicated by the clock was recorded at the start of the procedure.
5:44
